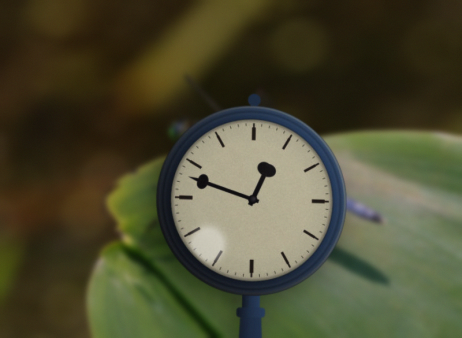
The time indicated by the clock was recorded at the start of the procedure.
12:48
